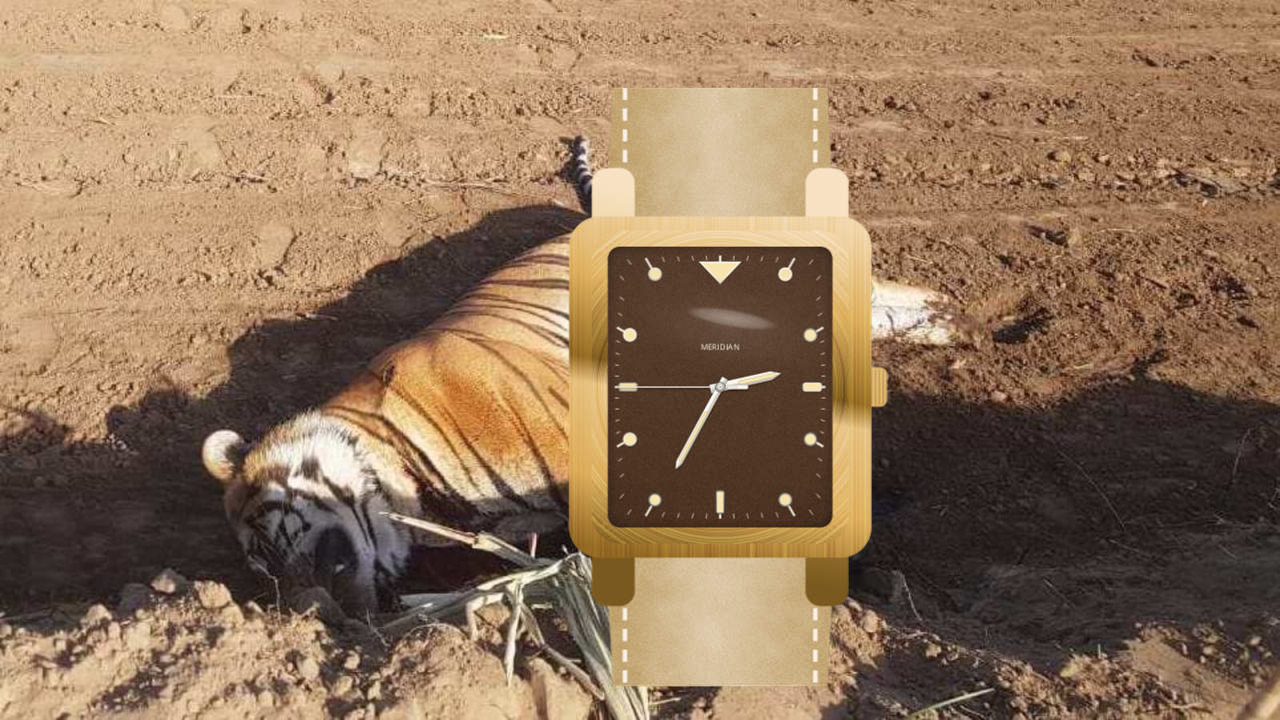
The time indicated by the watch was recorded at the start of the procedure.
2:34:45
